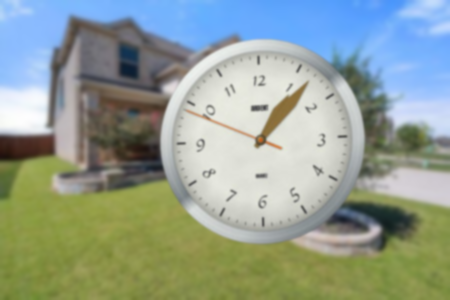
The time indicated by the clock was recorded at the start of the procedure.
1:06:49
